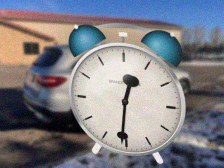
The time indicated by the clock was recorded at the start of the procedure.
12:31
